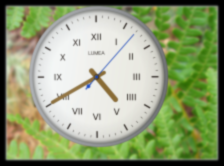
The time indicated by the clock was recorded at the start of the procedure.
4:40:07
